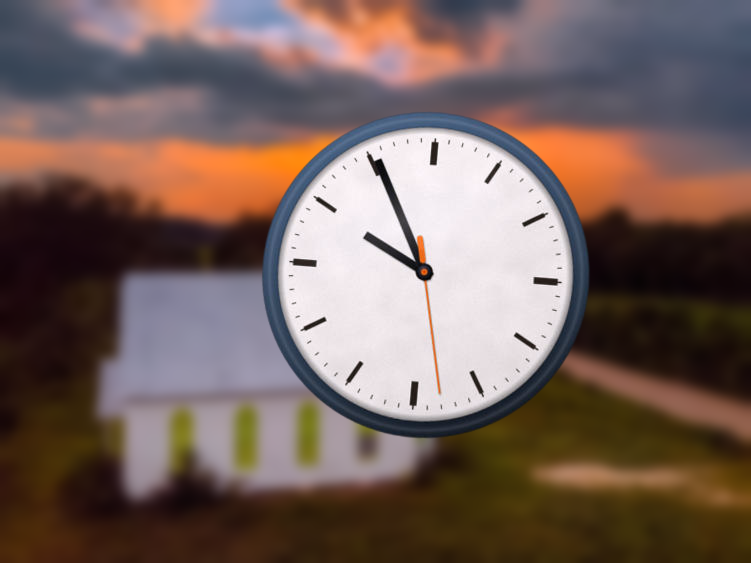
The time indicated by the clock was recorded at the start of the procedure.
9:55:28
